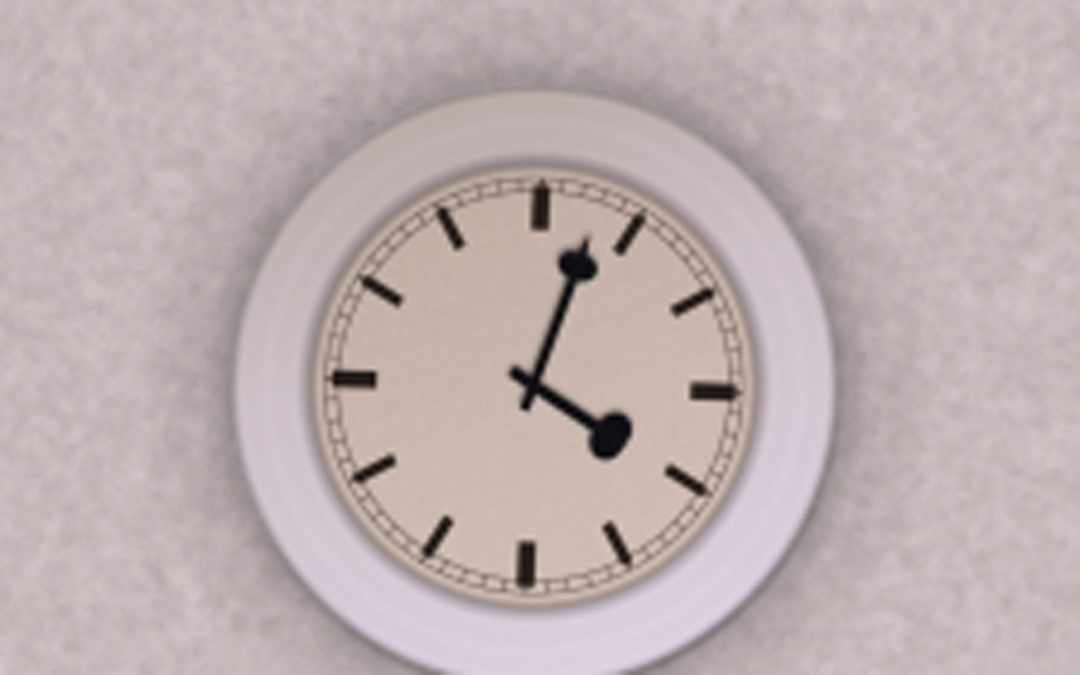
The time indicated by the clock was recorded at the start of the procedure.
4:03
